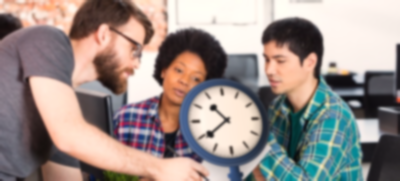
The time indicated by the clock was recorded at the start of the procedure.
10:39
